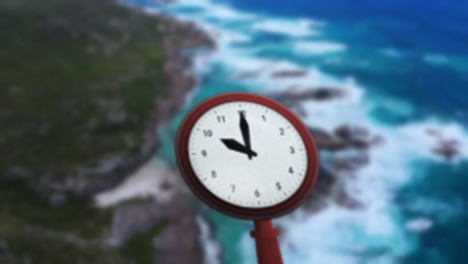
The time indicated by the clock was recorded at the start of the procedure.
10:00
